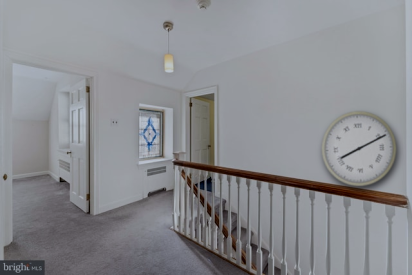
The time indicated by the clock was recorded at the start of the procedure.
8:11
